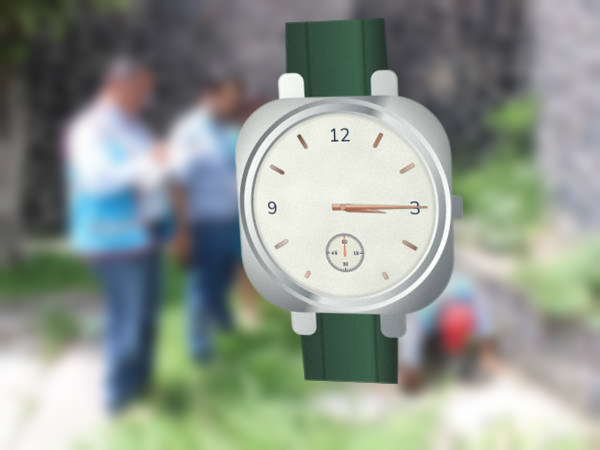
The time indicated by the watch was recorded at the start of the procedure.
3:15
